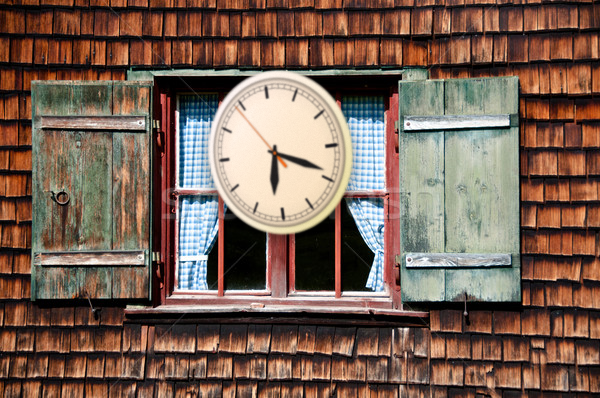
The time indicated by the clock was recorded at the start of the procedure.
6:18:54
